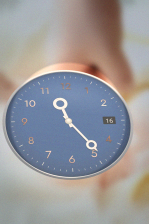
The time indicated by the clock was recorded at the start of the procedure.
11:24
